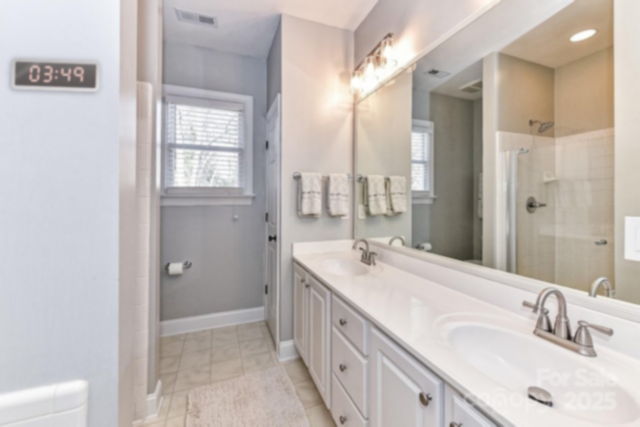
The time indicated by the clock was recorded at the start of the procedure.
3:49
